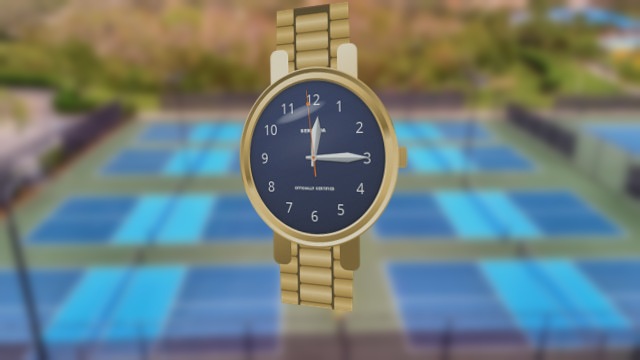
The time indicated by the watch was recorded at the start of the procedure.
12:14:59
